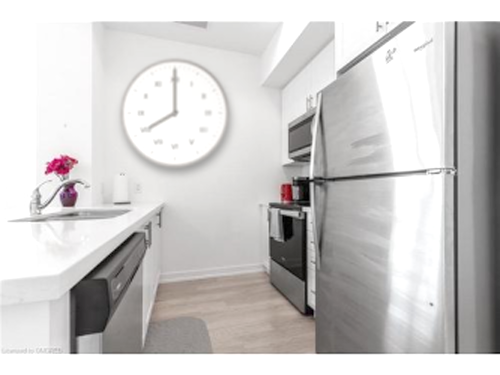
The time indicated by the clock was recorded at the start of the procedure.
8:00
